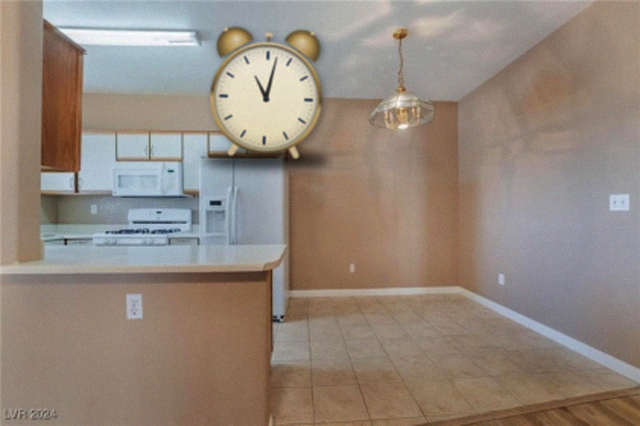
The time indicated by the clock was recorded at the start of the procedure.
11:02
